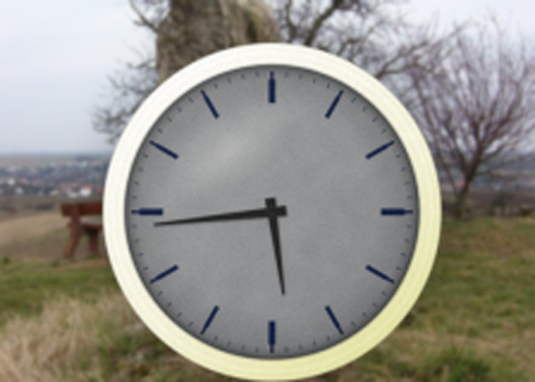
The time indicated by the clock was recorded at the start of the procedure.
5:44
